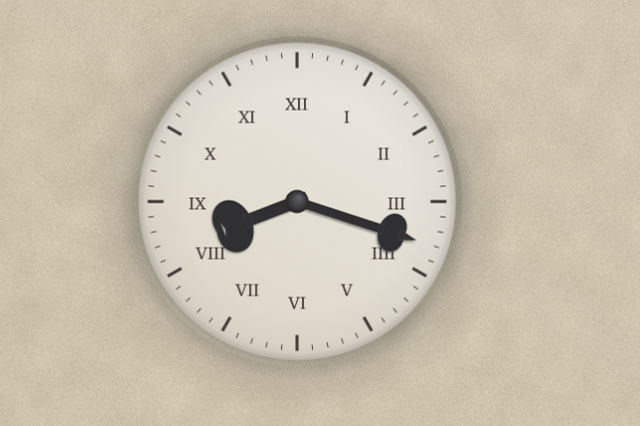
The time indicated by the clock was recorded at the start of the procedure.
8:18
